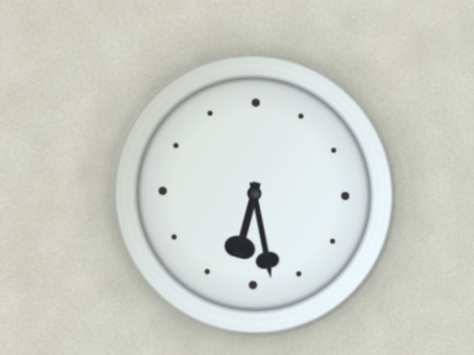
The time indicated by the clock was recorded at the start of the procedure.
6:28
